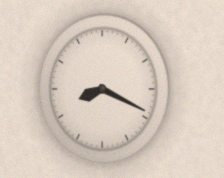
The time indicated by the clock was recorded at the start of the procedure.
8:19
